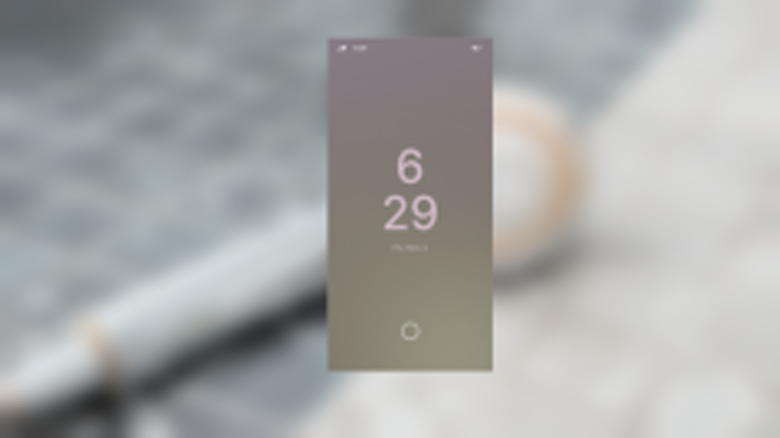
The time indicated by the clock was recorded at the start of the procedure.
6:29
